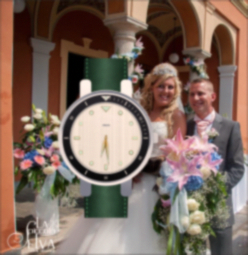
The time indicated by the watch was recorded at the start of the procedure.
6:29
